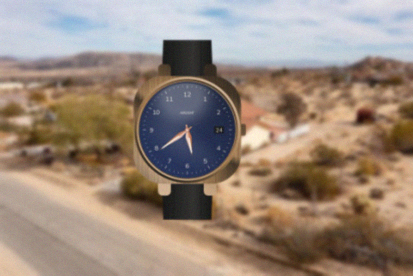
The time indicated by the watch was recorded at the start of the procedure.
5:39
